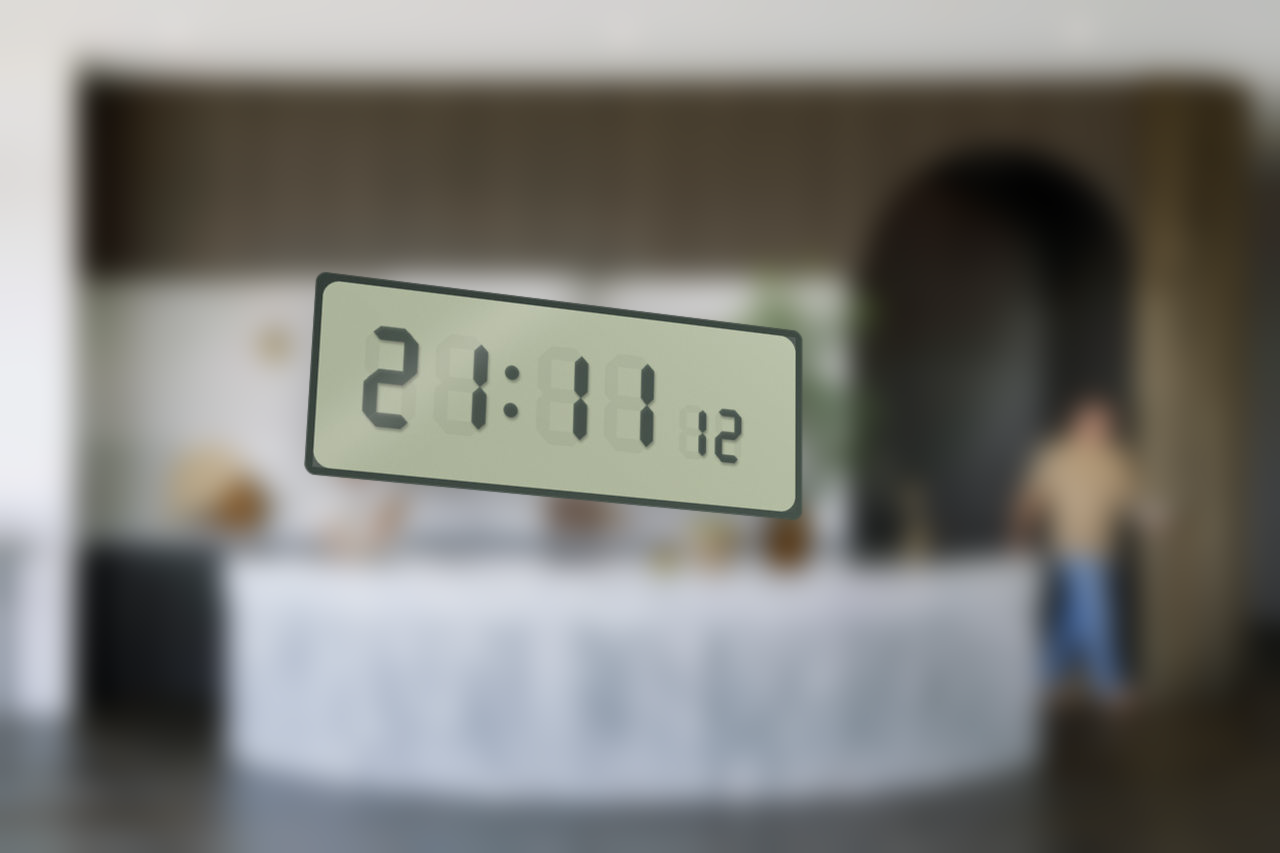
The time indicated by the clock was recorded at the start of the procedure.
21:11:12
